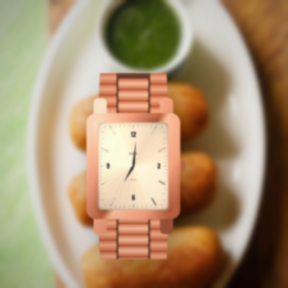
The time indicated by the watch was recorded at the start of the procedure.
7:01
